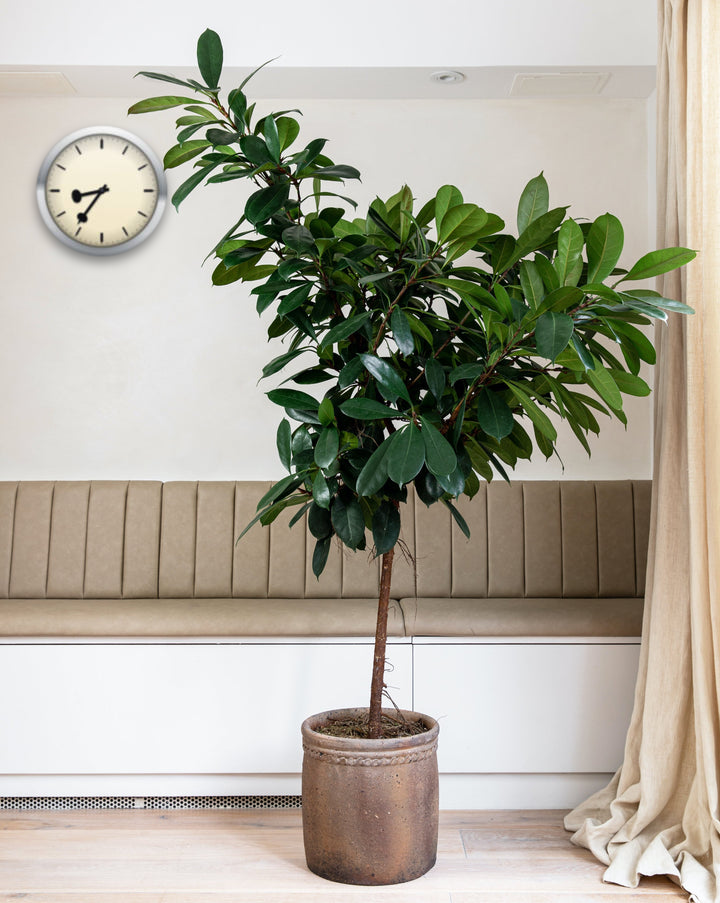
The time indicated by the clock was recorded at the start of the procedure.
8:36
